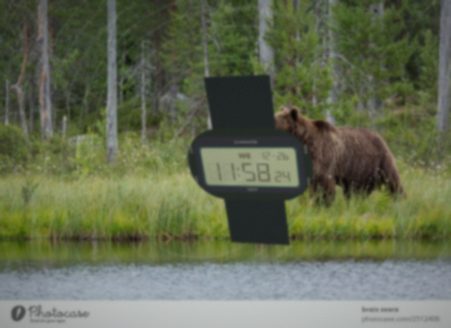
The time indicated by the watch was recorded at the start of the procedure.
11:58
